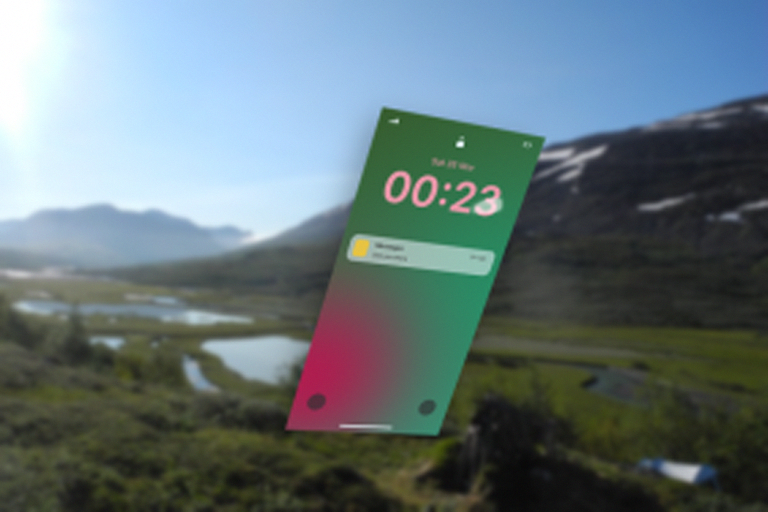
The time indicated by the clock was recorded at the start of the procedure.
0:23
